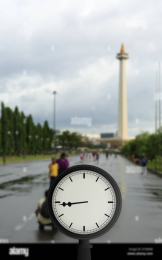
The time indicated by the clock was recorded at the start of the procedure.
8:44
